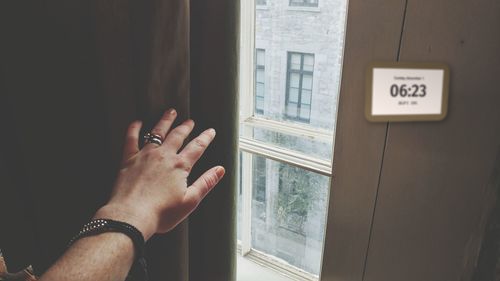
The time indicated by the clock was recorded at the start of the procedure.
6:23
